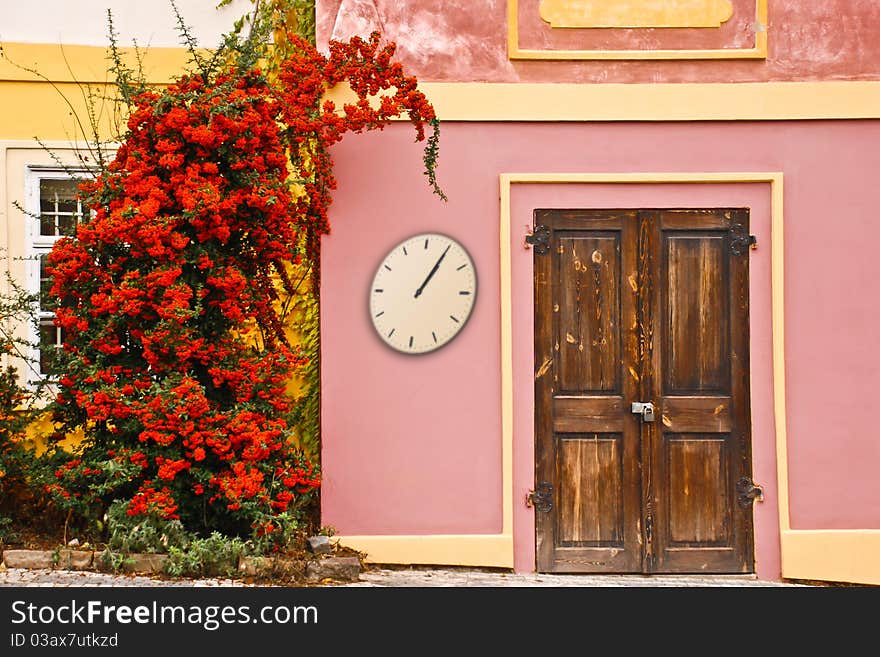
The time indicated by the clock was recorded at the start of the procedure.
1:05
